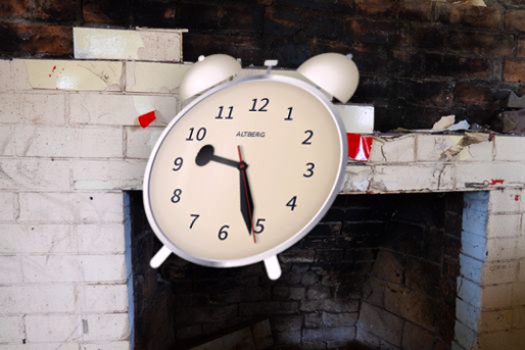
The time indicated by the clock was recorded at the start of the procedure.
9:26:26
